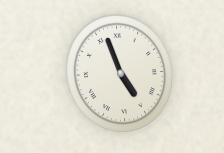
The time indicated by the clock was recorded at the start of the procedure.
4:57
